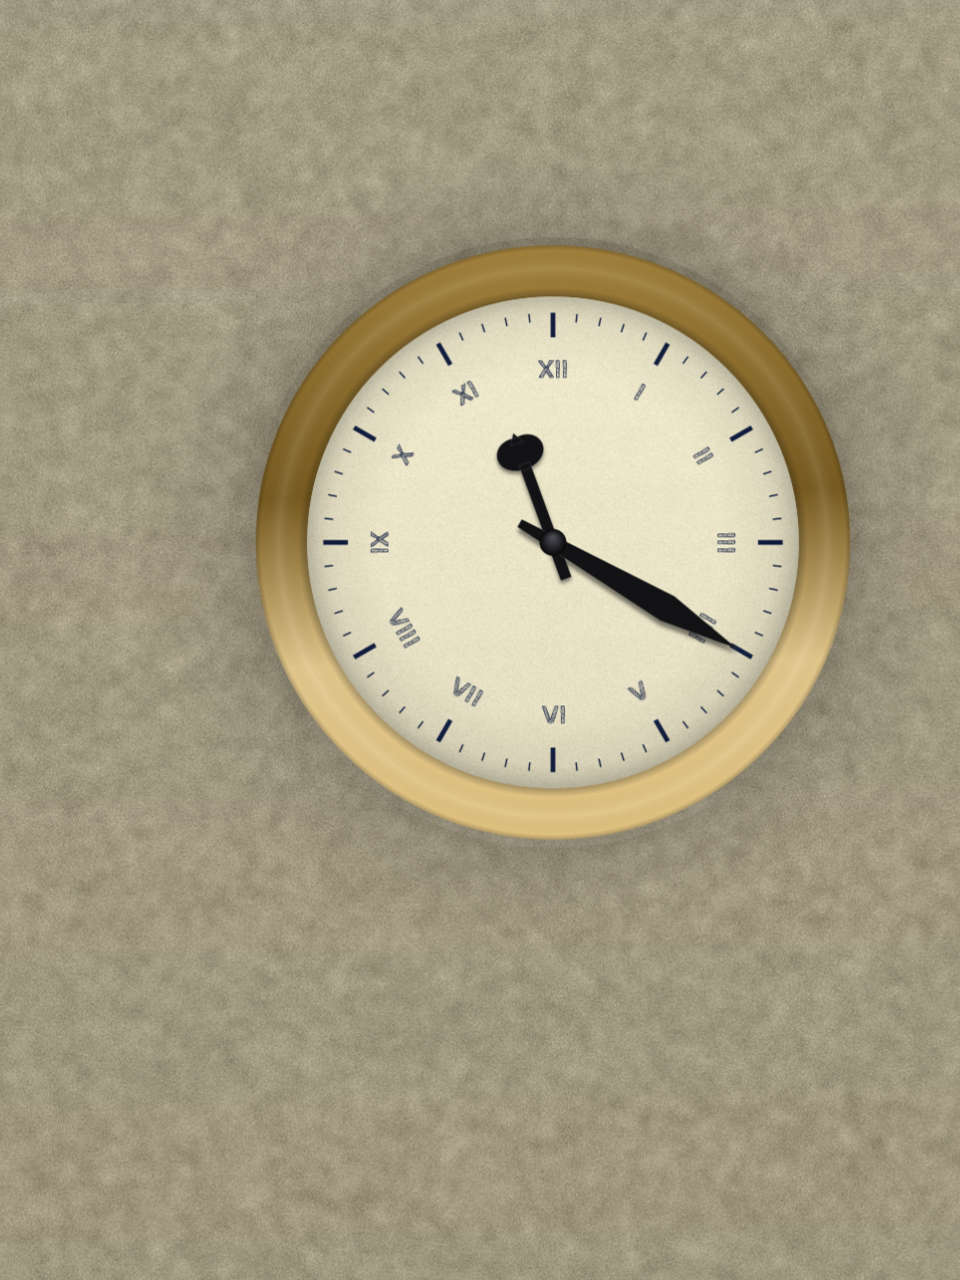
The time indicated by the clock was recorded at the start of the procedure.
11:20
